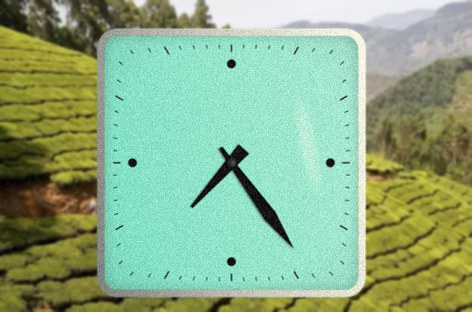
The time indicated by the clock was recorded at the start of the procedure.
7:24
